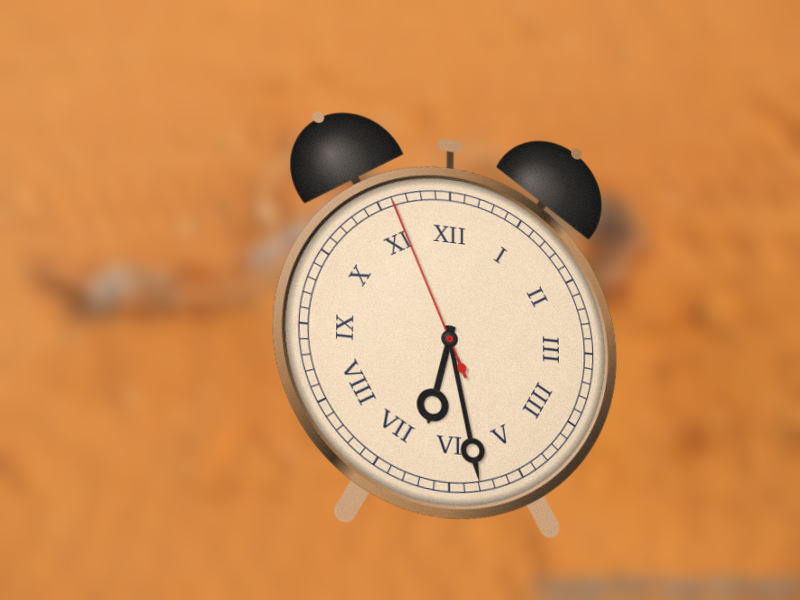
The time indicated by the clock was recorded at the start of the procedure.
6:27:56
